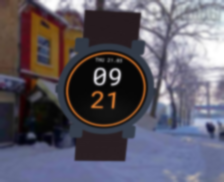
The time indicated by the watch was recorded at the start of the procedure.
9:21
